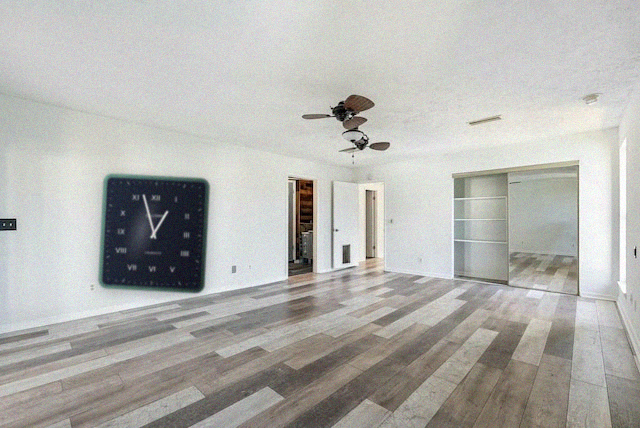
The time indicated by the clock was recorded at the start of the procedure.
12:57
